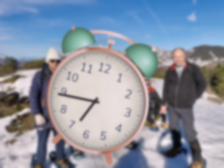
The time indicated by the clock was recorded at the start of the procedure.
6:44
